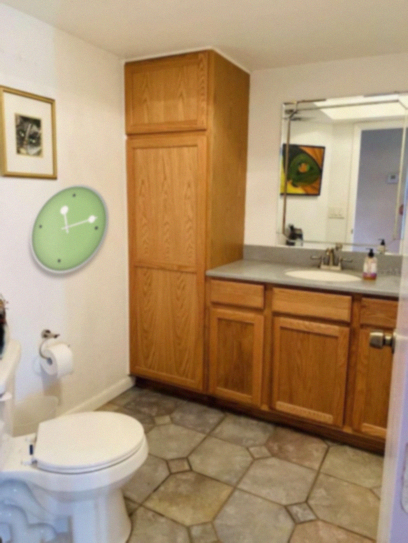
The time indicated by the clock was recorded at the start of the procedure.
11:12
